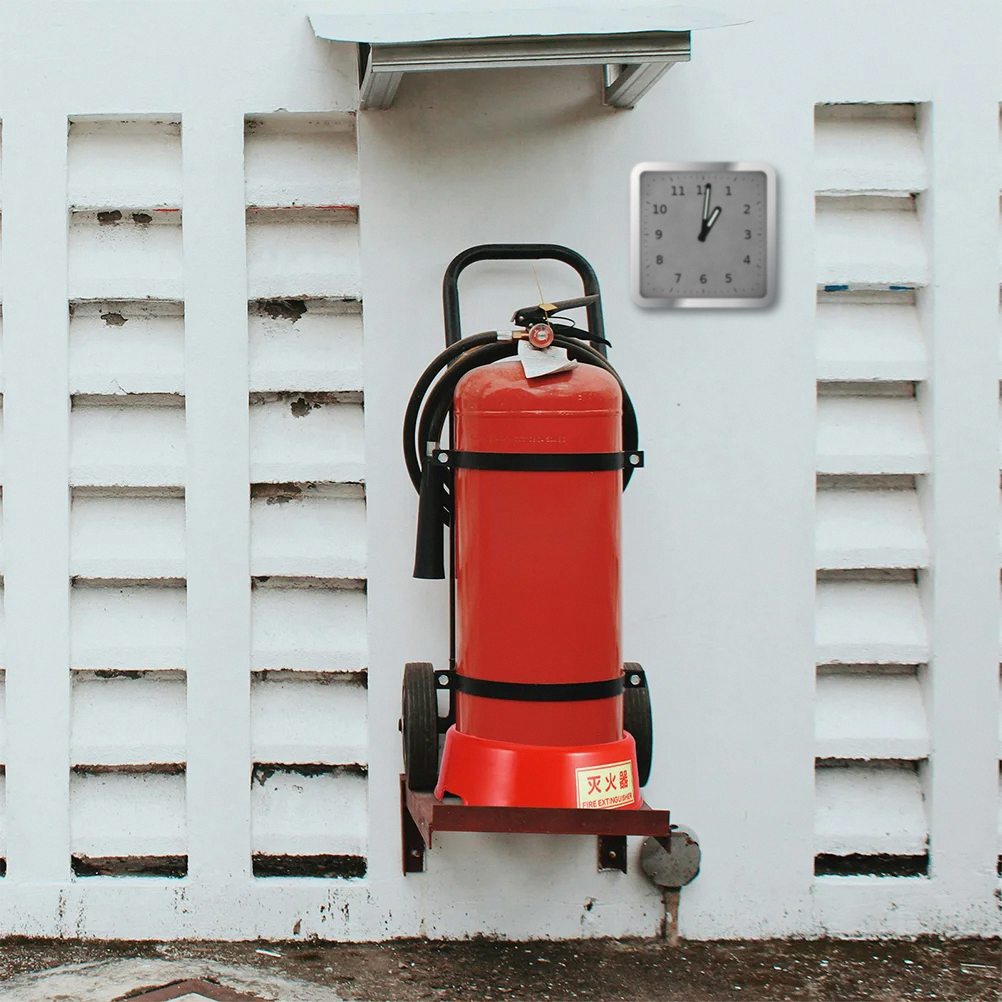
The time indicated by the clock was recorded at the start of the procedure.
1:01
